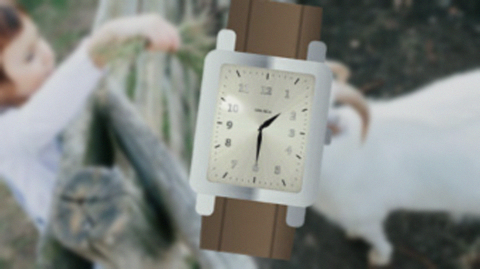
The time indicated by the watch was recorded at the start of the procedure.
1:30
